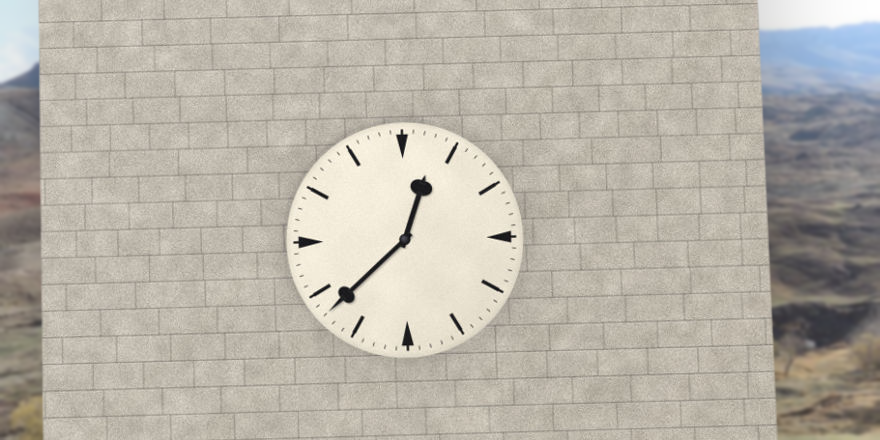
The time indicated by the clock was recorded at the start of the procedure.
12:38
